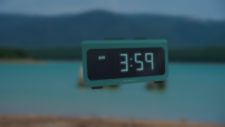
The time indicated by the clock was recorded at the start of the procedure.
3:59
